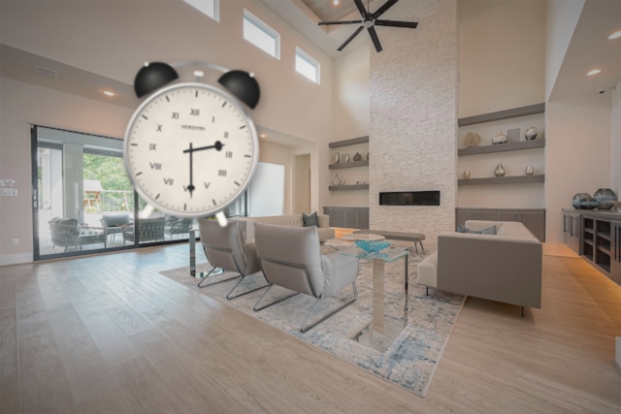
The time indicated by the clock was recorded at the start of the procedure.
2:29
